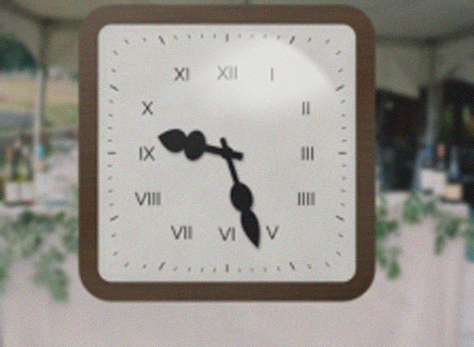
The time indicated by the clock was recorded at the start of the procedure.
9:27
